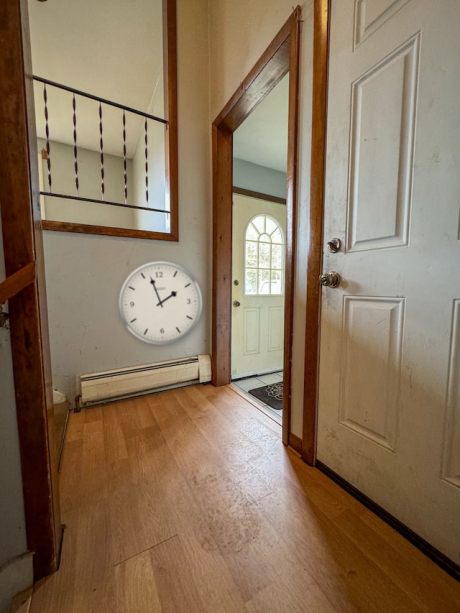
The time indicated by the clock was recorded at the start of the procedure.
1:57
